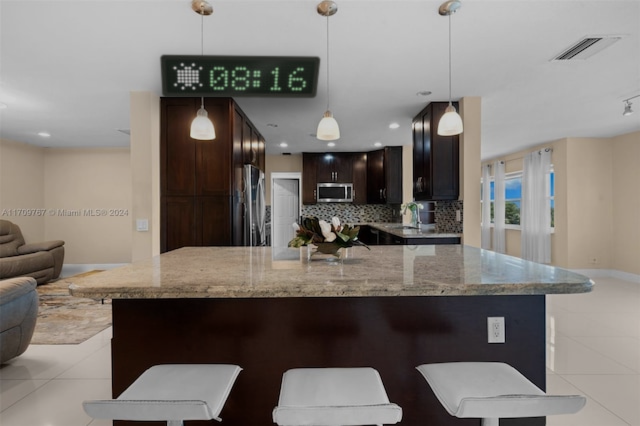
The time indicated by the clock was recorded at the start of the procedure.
8:16
